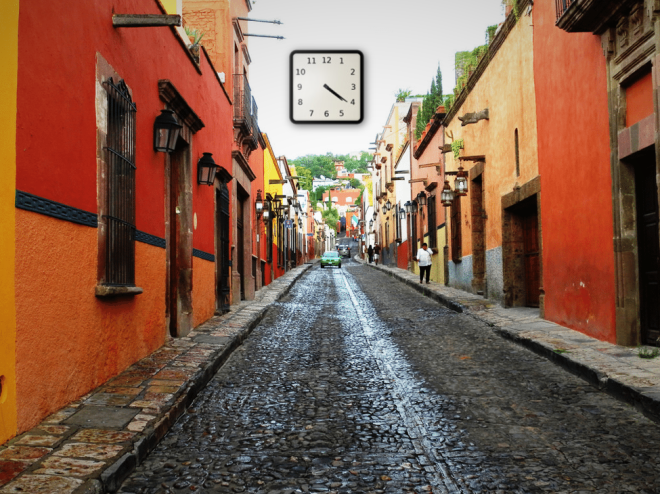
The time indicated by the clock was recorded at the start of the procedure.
4:21
